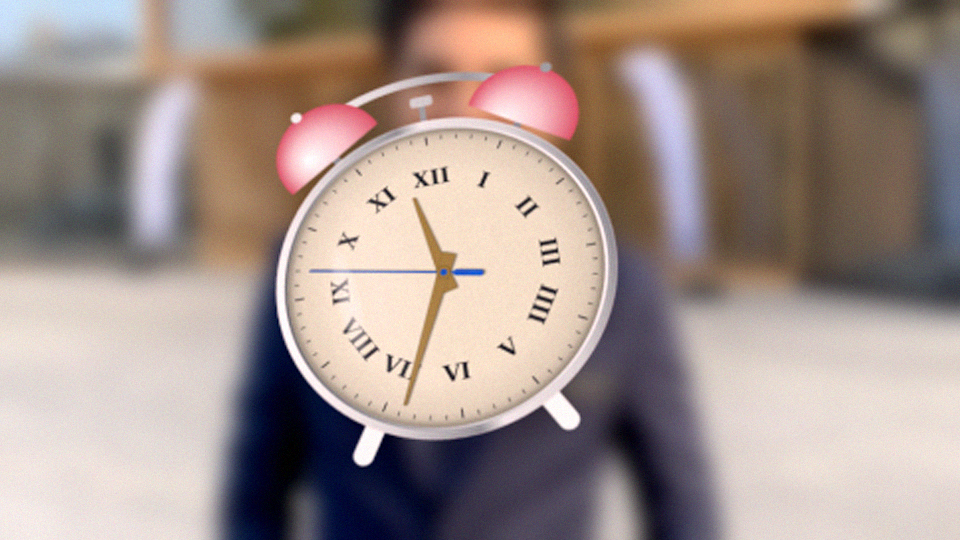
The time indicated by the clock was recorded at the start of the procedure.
11:33:47
